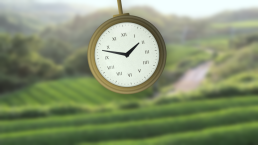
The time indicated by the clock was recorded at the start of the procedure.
1:48
